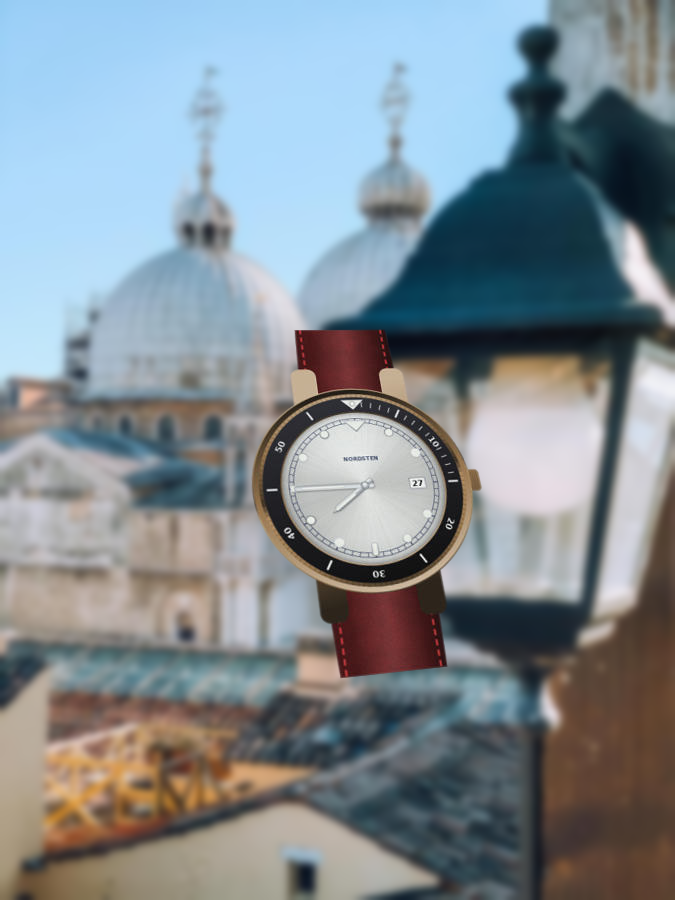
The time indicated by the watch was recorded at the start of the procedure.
7:45
